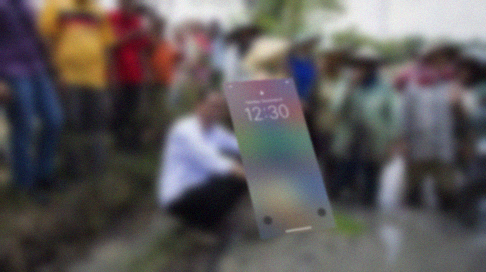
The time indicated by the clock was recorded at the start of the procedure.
12:30
